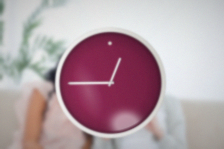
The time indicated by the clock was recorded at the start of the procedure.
12:45
